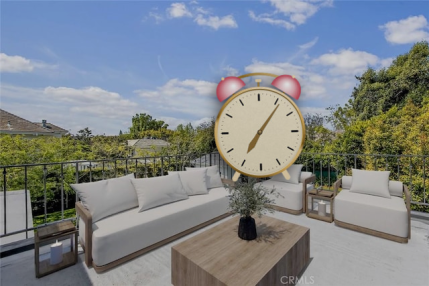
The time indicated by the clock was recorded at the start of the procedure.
7:06
